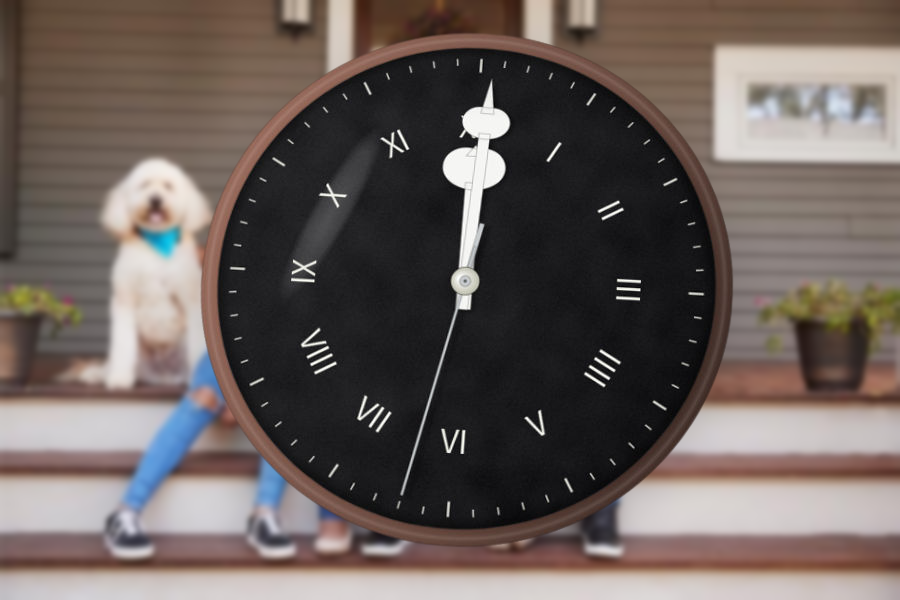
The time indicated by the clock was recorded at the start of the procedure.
12:00:32
